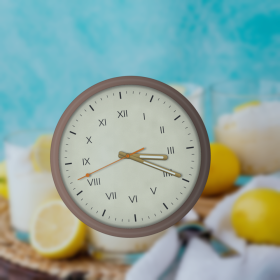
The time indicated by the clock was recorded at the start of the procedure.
3:19:42
